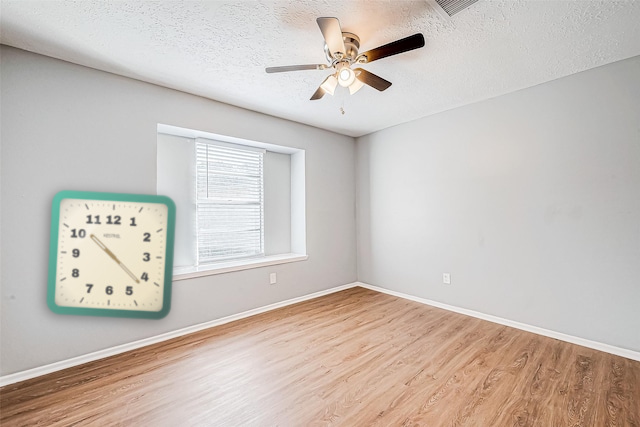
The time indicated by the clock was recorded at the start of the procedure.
10:22
